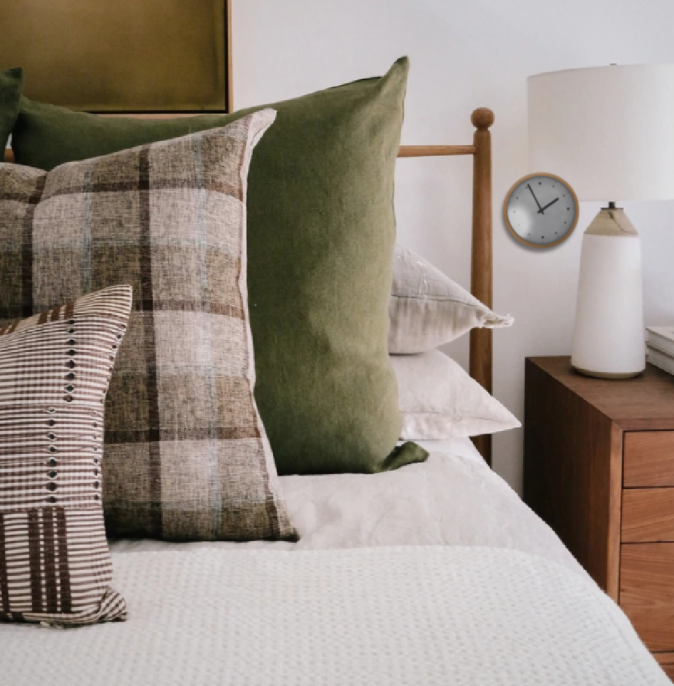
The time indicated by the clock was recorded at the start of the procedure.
1:56
